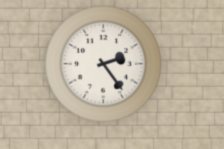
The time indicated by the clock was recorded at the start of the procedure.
2:24
